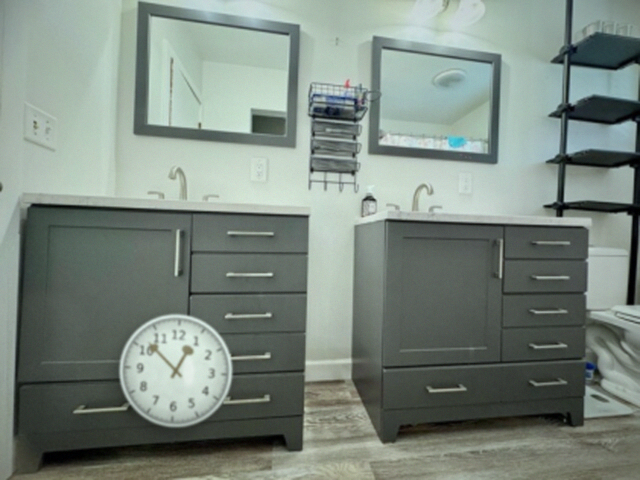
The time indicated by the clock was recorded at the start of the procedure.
12:52
